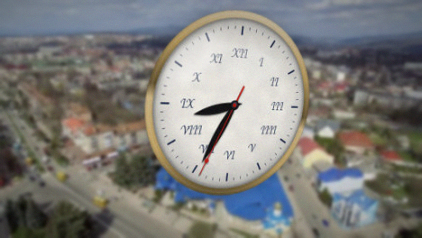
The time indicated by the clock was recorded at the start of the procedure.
8:34:34
